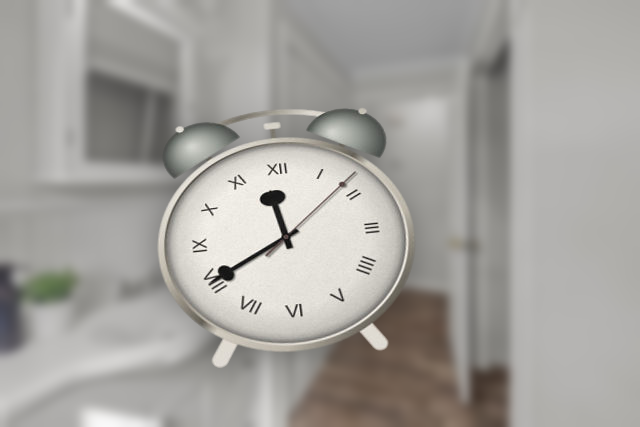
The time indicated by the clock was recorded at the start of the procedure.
11:40:08
